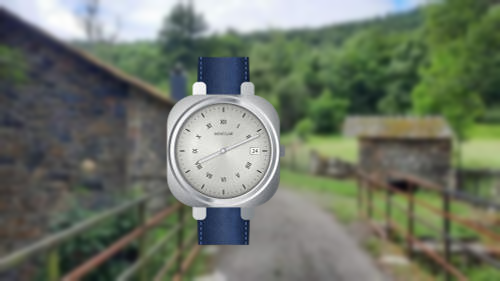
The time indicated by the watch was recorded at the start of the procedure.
8:11
